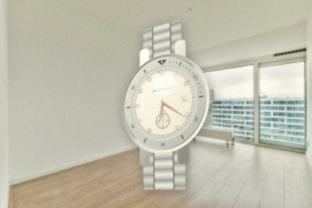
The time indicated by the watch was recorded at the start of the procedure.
6:21
